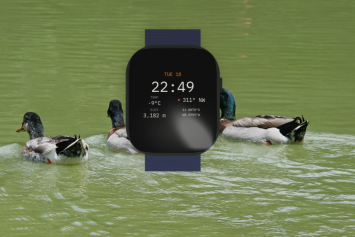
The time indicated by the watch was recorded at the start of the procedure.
22:49
